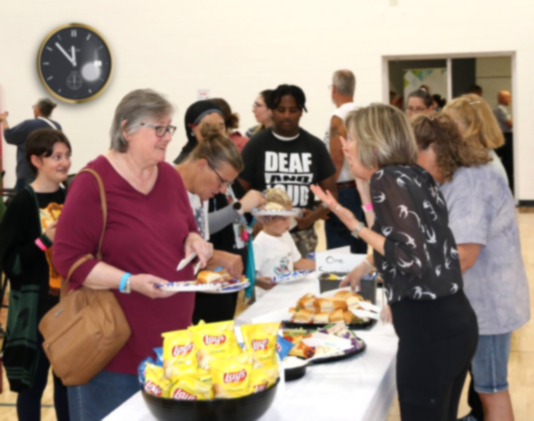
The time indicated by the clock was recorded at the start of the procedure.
11:53
